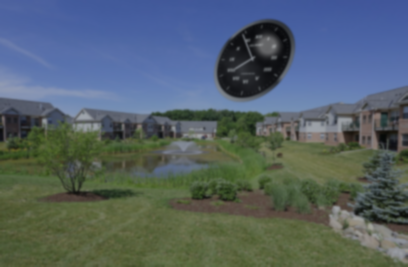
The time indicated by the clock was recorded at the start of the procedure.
7:54
